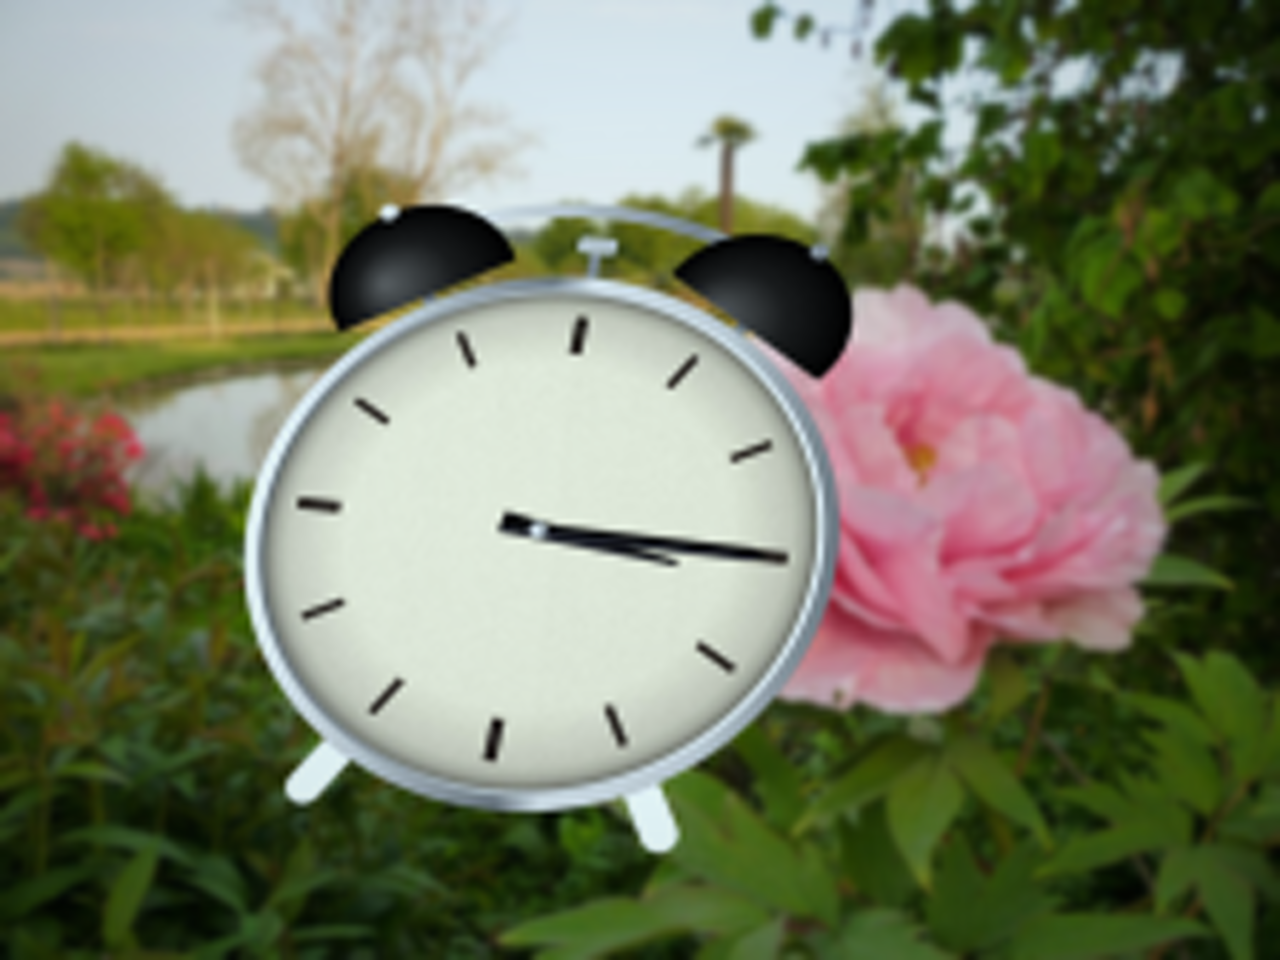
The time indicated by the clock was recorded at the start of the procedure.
3:15
